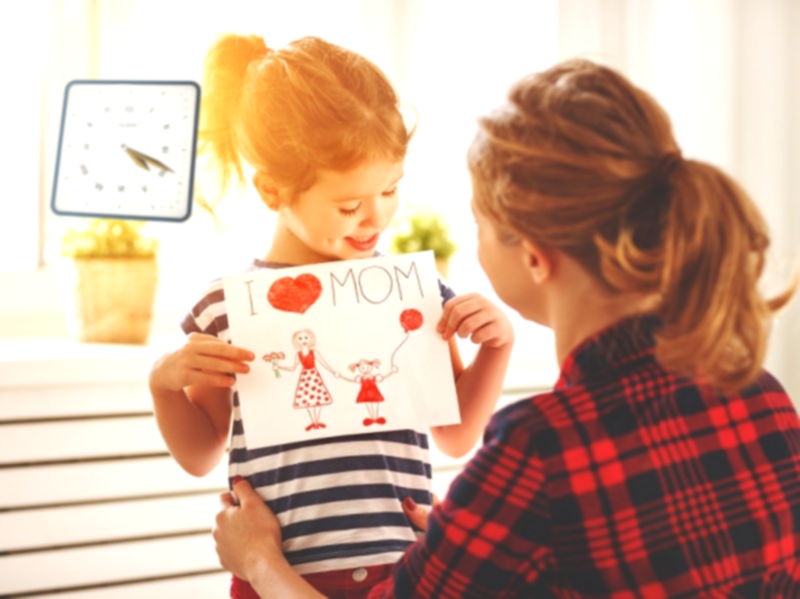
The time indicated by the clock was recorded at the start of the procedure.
4:19
